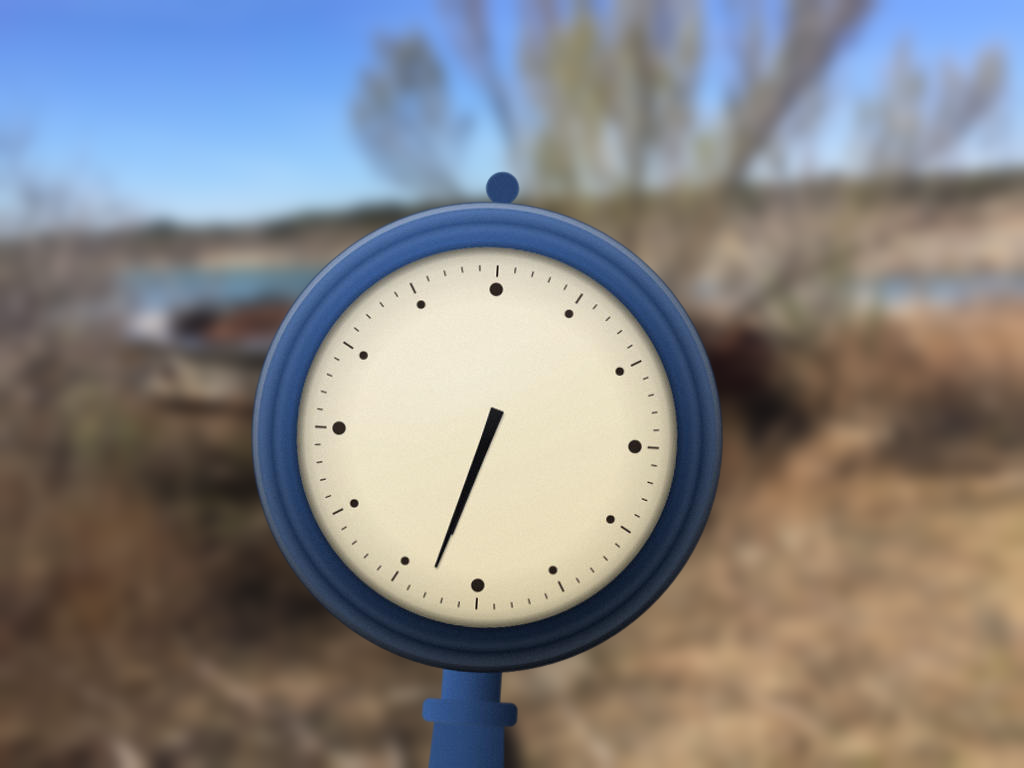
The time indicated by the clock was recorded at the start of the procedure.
6:33
